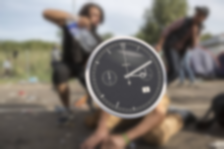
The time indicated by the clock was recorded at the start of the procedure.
3:11
